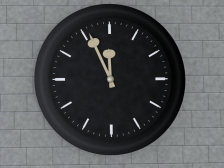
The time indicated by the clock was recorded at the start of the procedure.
11:56
